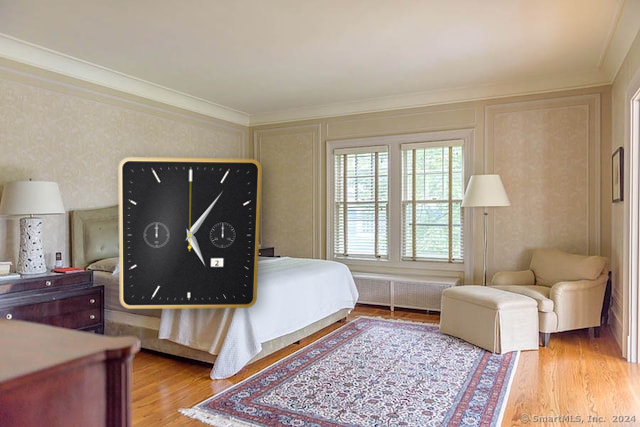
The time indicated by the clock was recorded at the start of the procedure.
5:06
